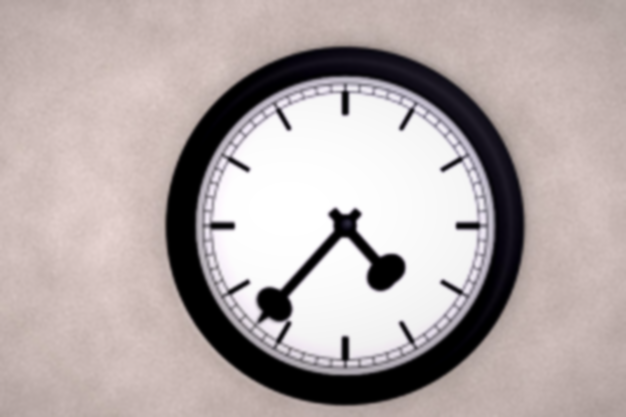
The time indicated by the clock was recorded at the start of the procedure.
4:37
